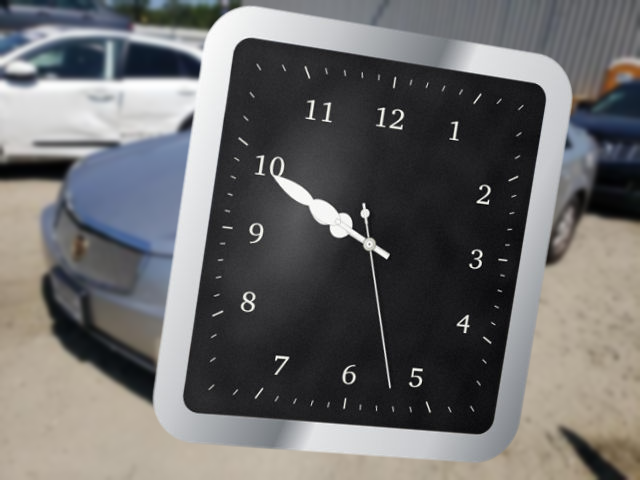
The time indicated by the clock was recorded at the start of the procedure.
9:49:27
